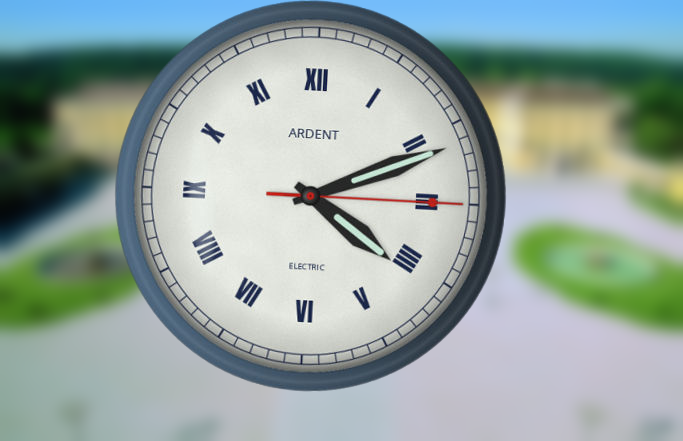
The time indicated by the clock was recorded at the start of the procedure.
4:11:15
